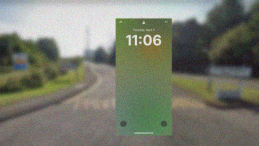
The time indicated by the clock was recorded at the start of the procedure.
11:06
